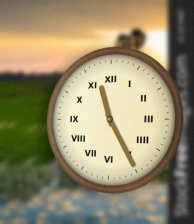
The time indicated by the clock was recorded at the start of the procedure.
11:25
